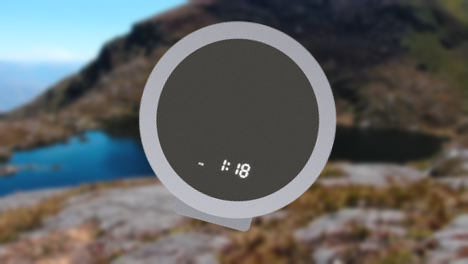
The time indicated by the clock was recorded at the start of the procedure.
1:18
